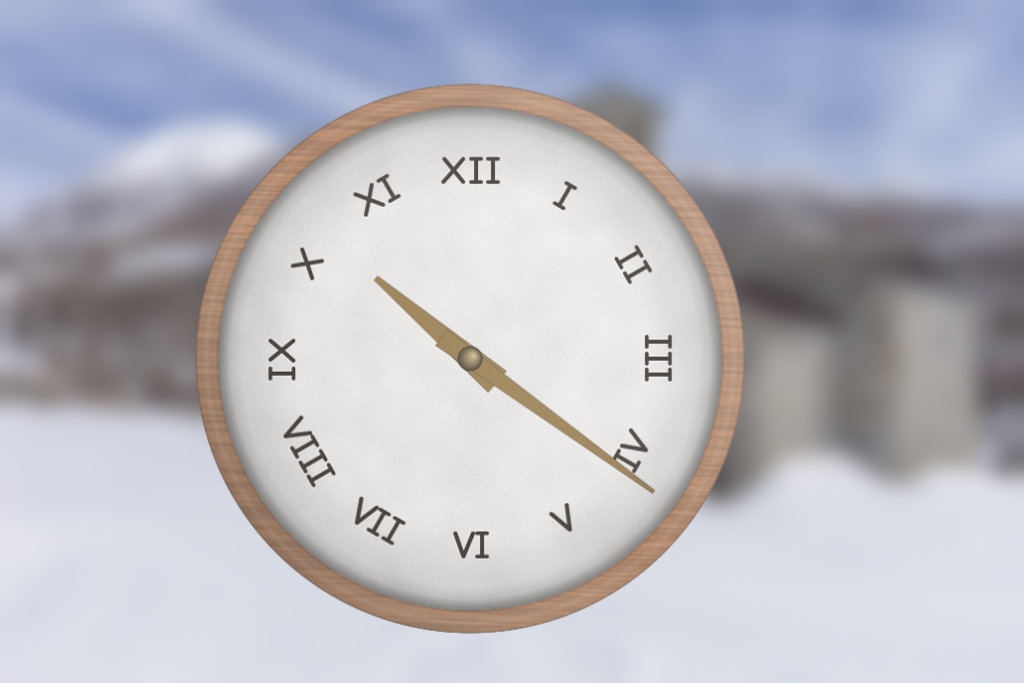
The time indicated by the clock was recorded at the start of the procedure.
10:21
